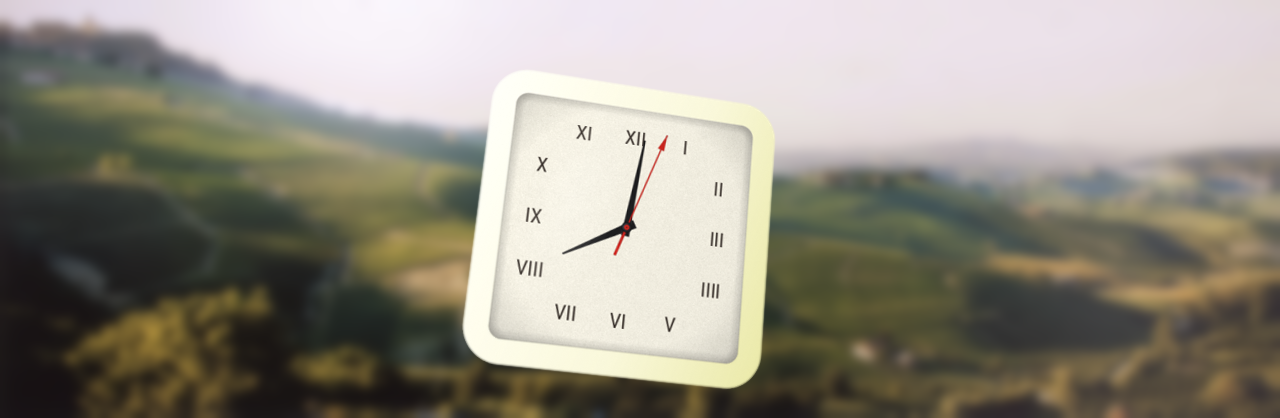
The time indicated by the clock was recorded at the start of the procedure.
8:01:03
